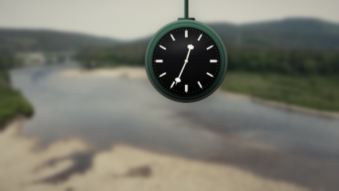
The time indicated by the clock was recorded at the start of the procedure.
12:34
